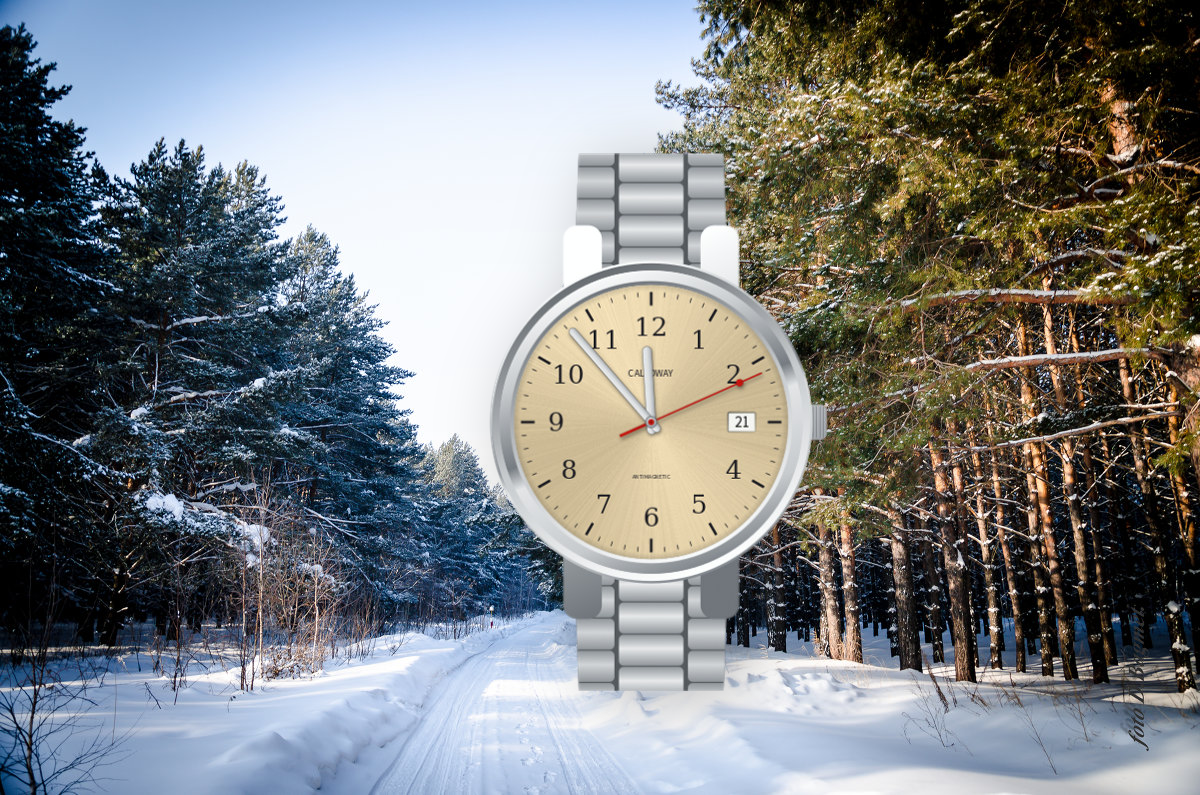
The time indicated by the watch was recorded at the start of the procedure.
11:53:11
